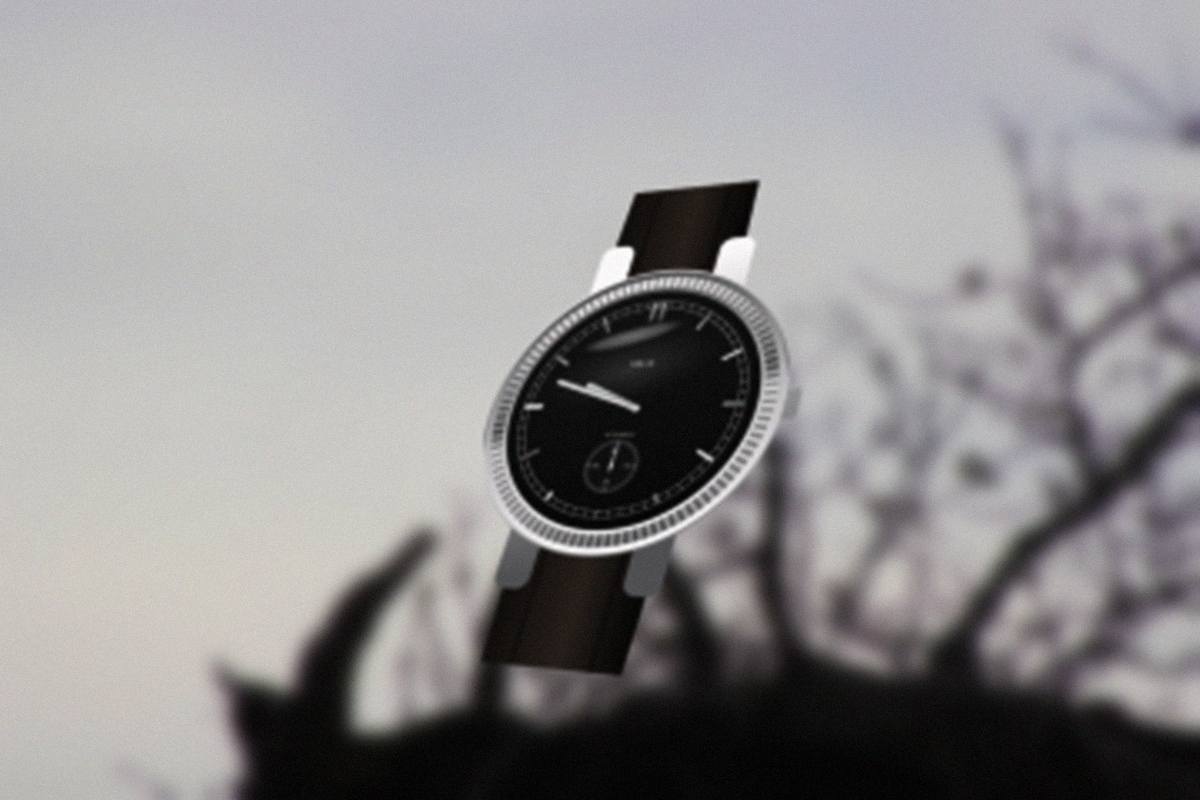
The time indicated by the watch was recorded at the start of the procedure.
9:48
